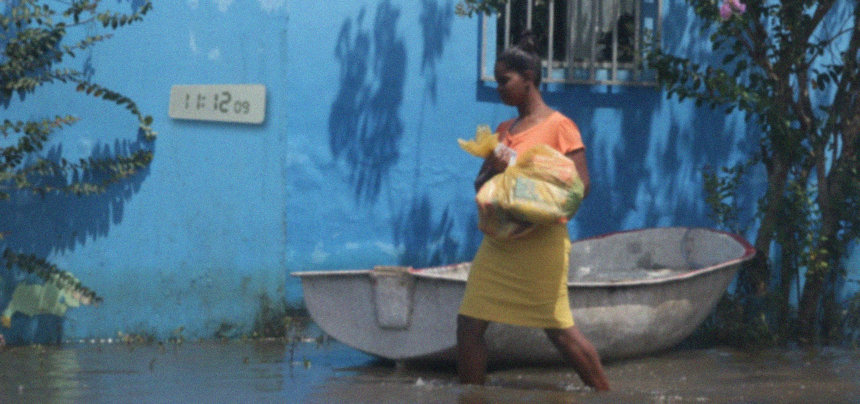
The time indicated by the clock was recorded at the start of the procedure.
11:12
